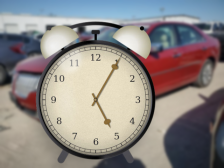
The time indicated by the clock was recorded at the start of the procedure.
5:05
